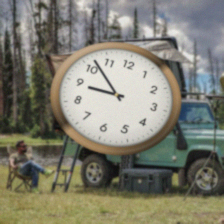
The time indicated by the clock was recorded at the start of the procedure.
8:52
